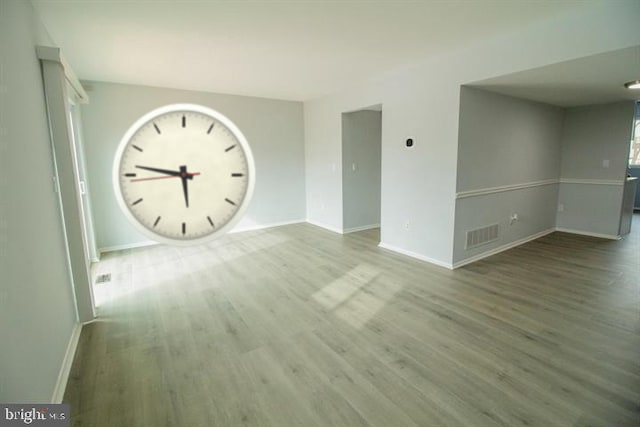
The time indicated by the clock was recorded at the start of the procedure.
5:46:44
